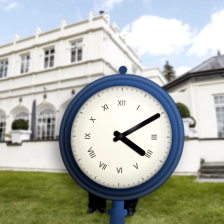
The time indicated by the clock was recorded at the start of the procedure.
4:10
